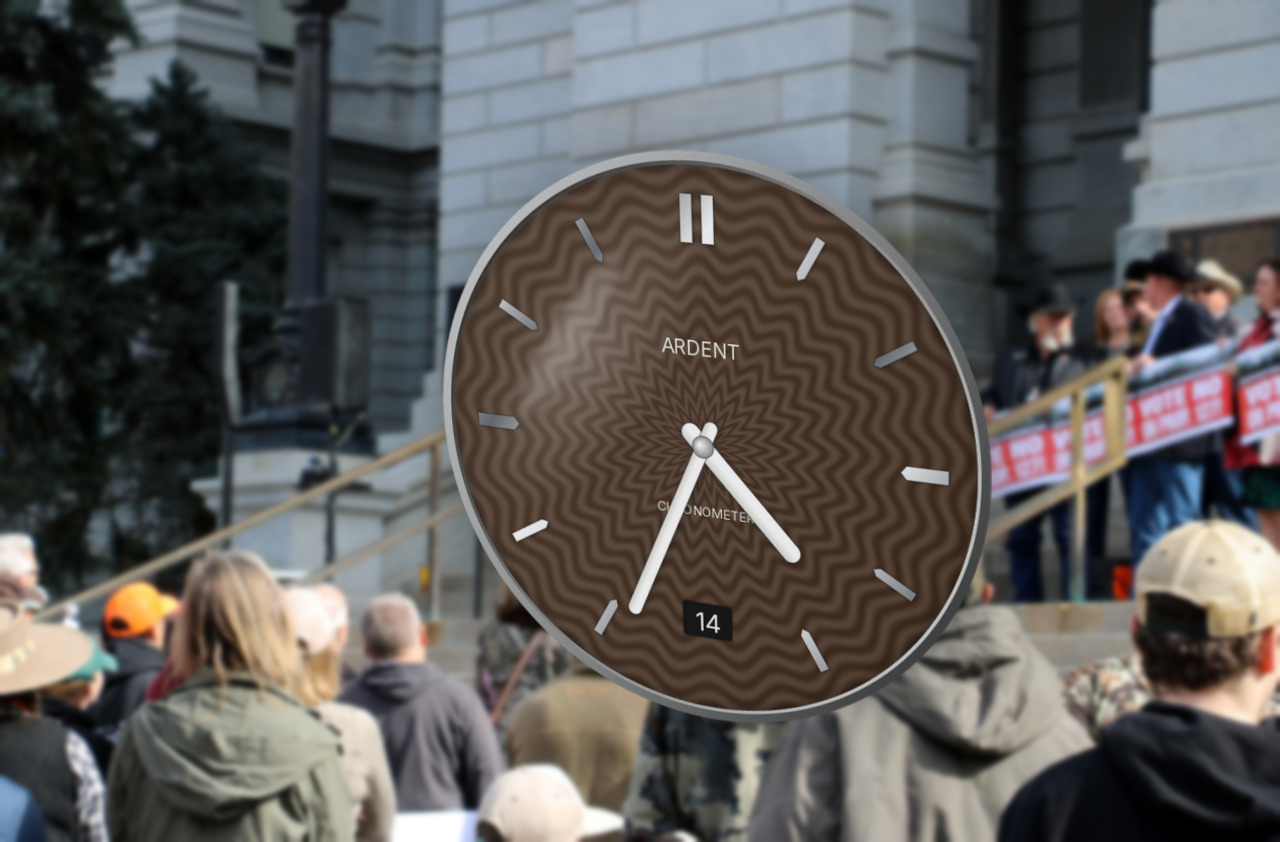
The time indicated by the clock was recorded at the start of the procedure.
4:34
